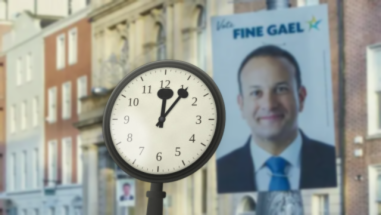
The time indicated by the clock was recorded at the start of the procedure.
12:06
